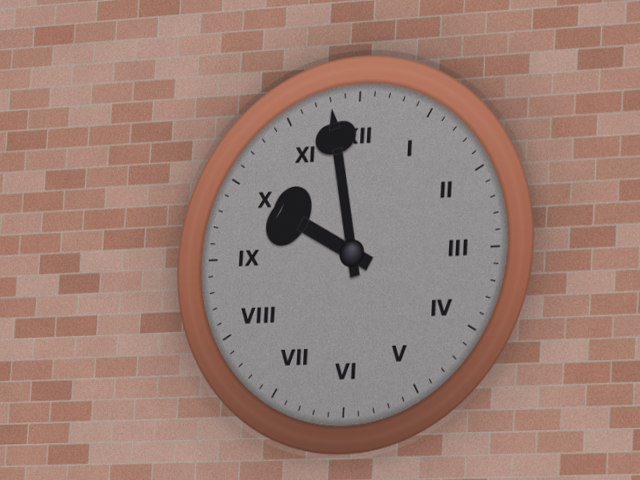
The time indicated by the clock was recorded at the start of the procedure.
9:58
